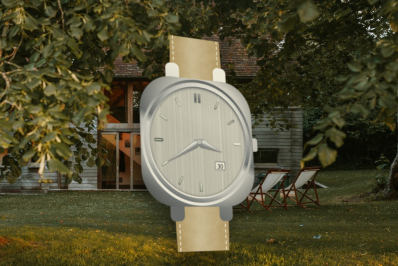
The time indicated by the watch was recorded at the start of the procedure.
3:40
